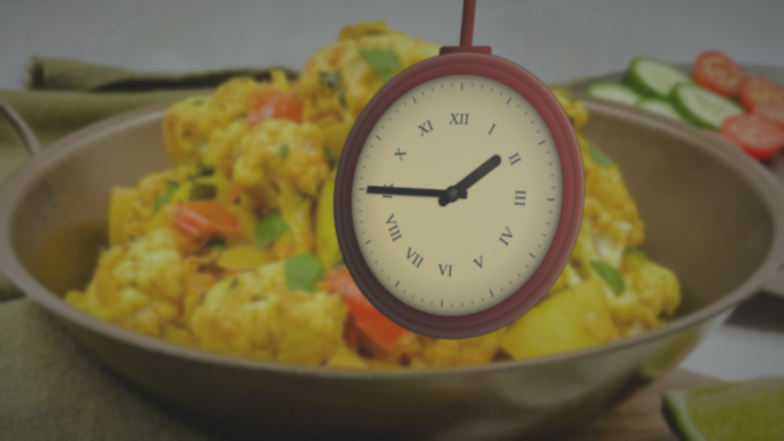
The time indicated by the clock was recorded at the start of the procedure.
1:45
